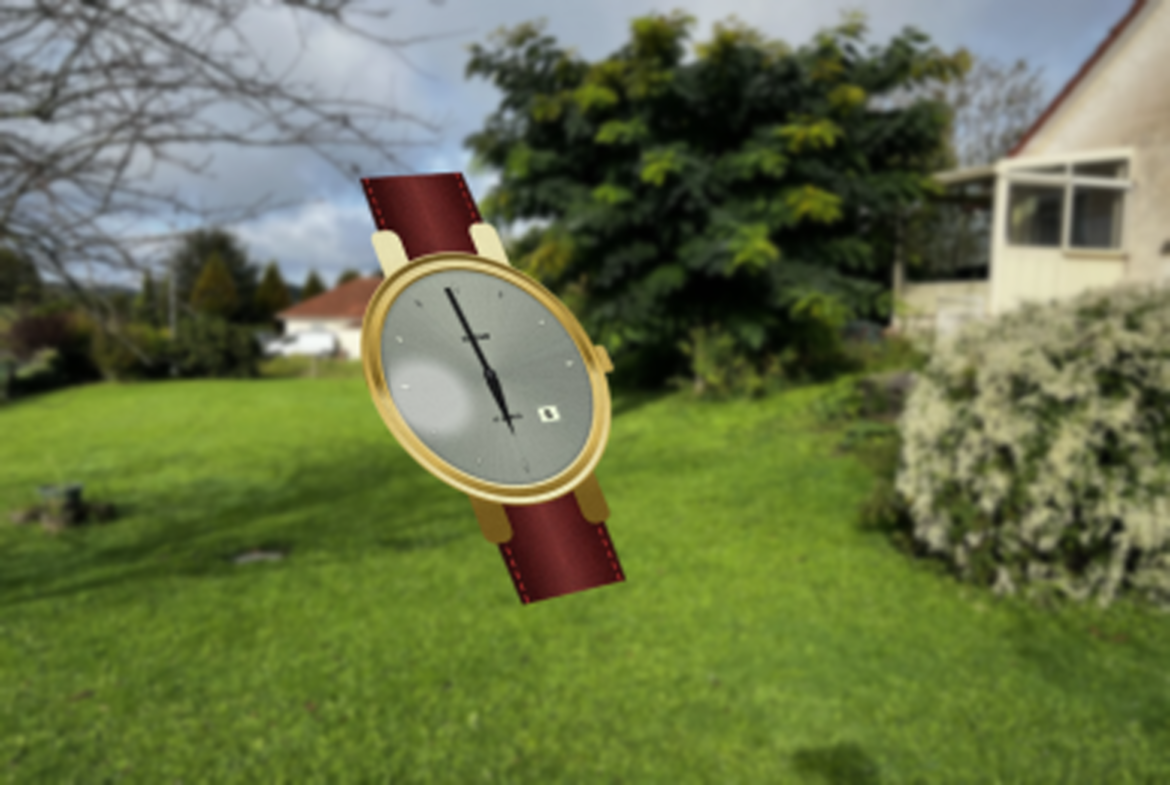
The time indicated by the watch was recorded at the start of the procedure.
5:59
